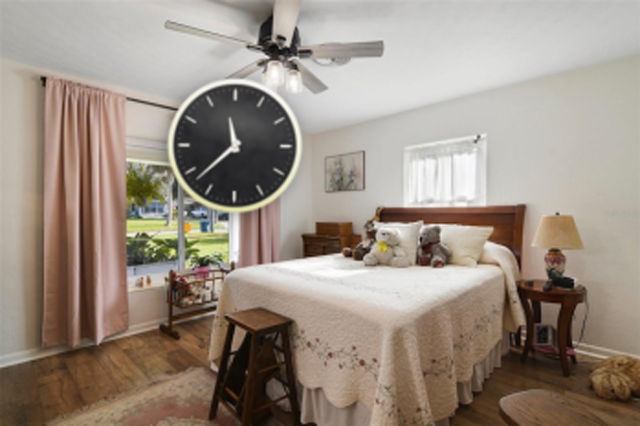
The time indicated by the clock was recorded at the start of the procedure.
11:38
